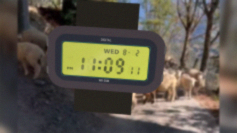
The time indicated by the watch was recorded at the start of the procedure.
11:09:11
